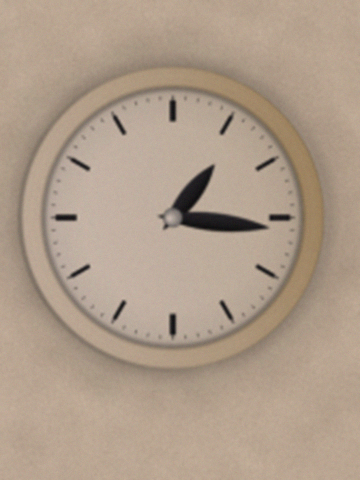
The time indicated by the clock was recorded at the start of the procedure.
1:16
